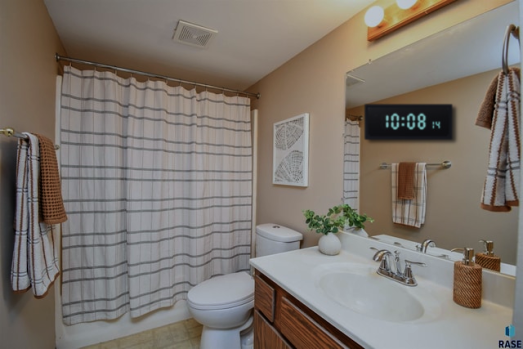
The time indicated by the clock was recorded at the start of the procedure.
10:08:14
